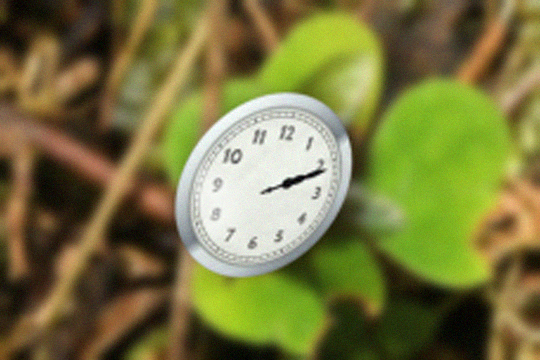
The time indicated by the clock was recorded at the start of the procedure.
2:11
